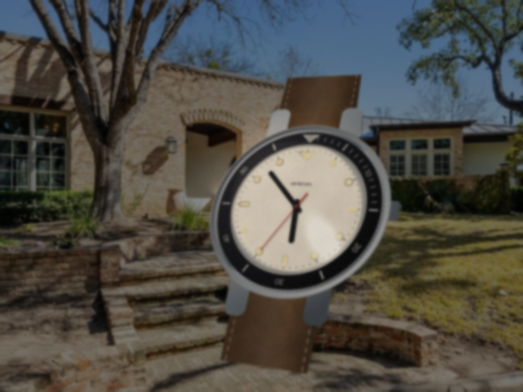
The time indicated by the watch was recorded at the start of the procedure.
5:52:35
